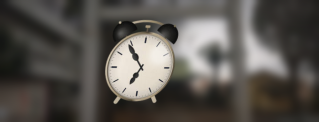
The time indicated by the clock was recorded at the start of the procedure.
6:54
